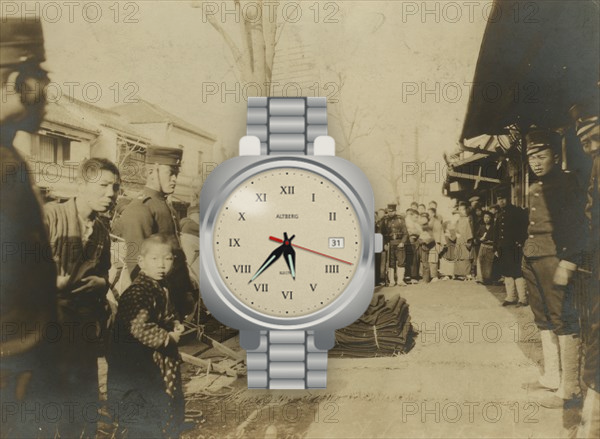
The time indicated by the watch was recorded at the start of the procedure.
5:37:18
